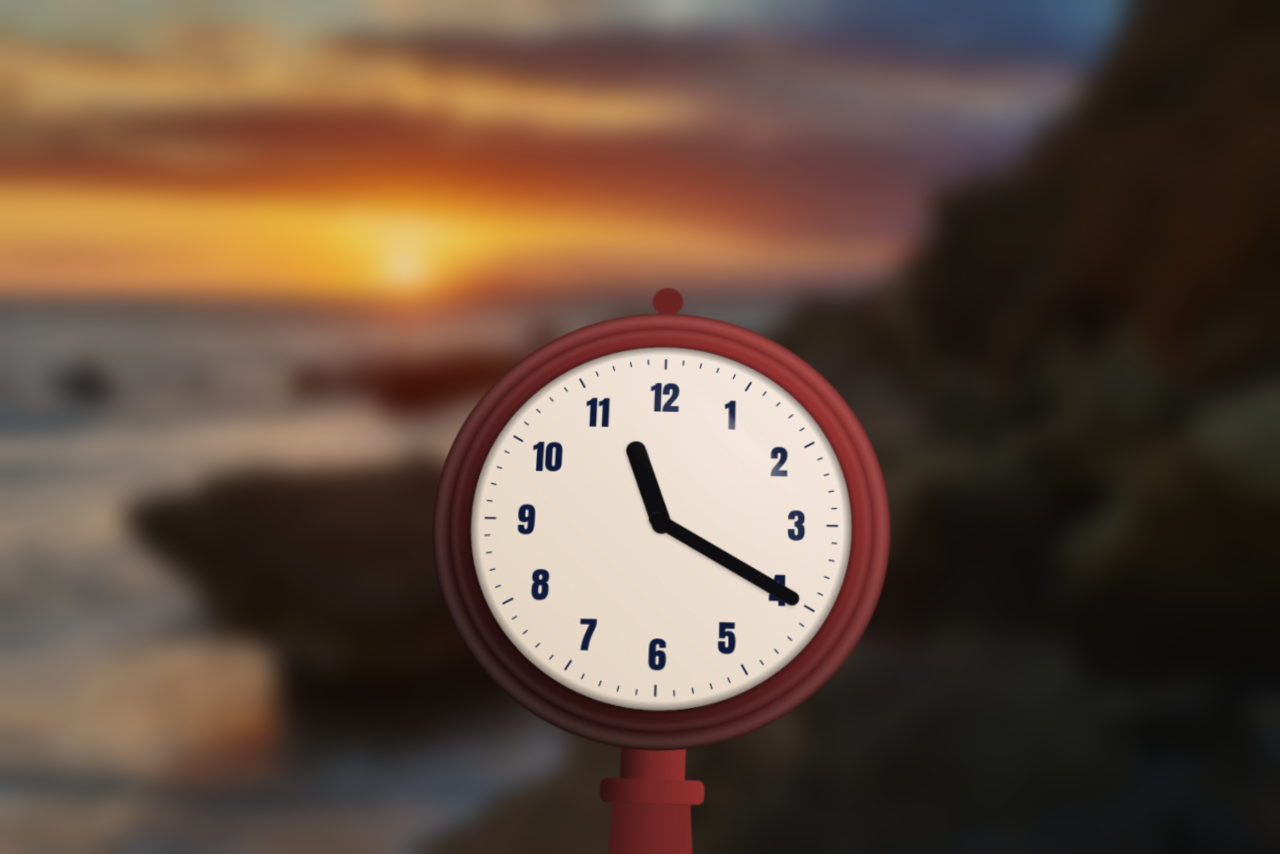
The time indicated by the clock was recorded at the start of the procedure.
11:20
